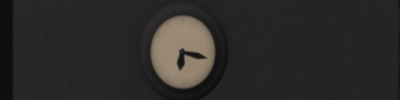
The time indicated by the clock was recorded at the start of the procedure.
6:17
